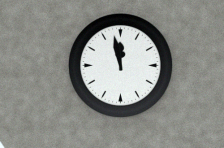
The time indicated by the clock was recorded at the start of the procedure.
11:58
